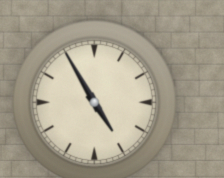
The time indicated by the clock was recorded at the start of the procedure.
4:55
